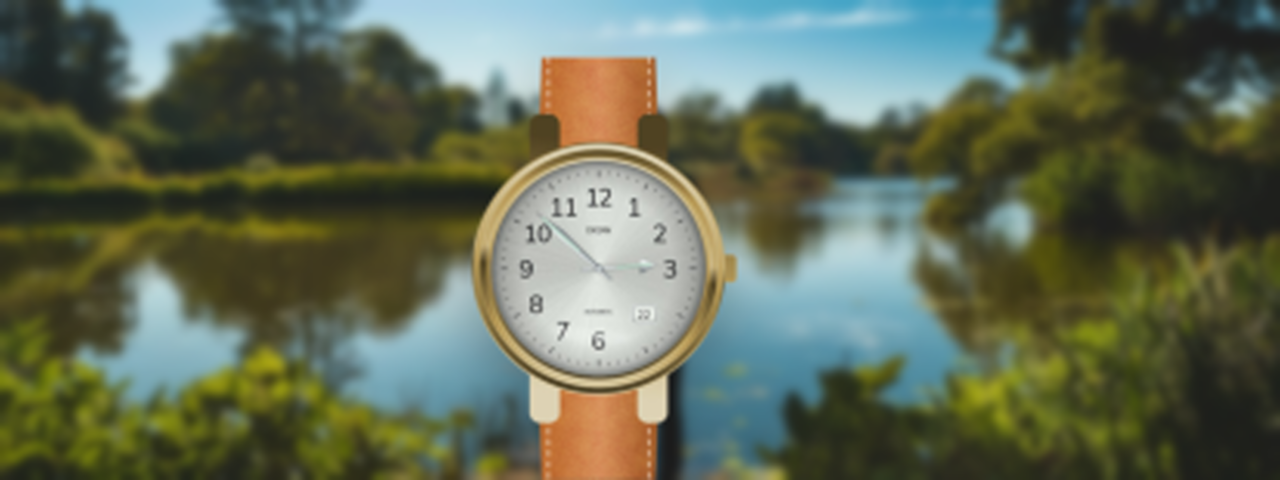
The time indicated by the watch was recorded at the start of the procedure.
2:52
